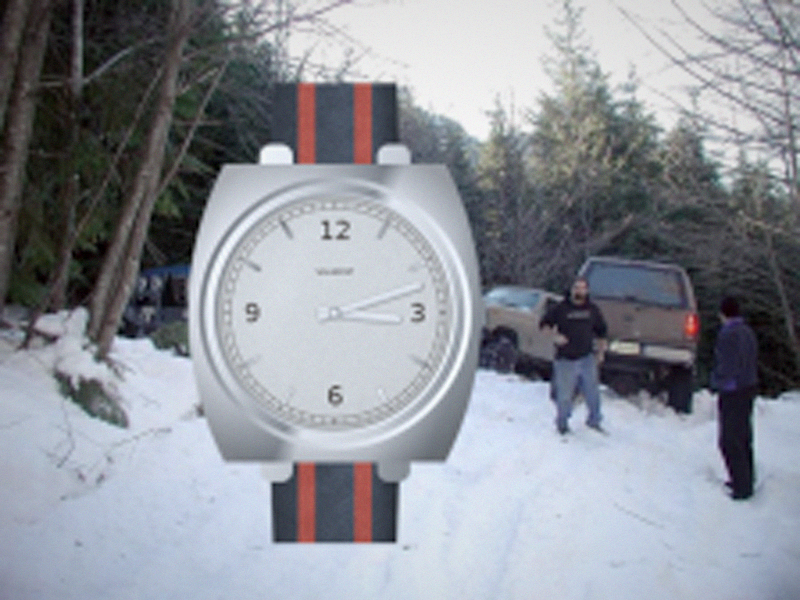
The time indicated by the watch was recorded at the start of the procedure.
3:12
